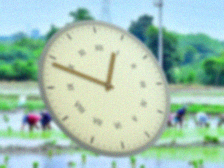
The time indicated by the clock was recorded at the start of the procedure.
12:49
